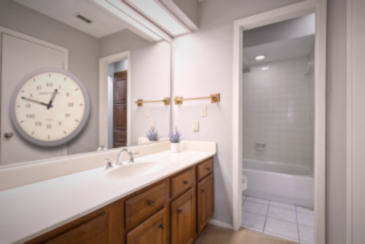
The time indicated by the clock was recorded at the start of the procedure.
12:48
